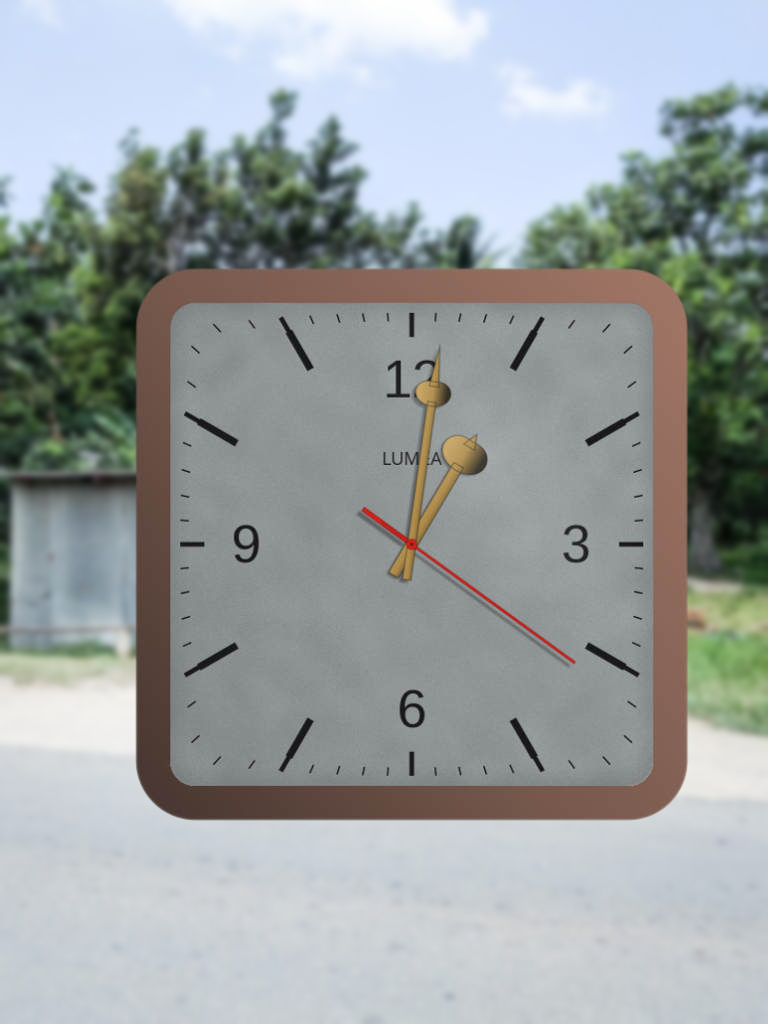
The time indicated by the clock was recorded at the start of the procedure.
1:01:21
